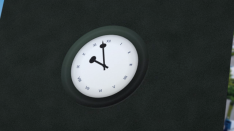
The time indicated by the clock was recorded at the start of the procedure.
9:58
